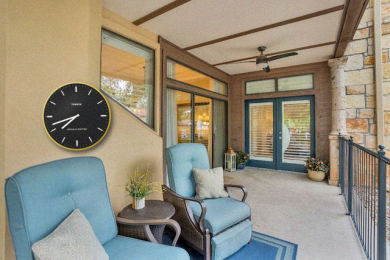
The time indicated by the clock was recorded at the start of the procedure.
7:42
